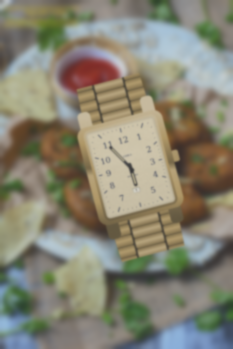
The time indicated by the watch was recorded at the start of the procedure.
5:55
